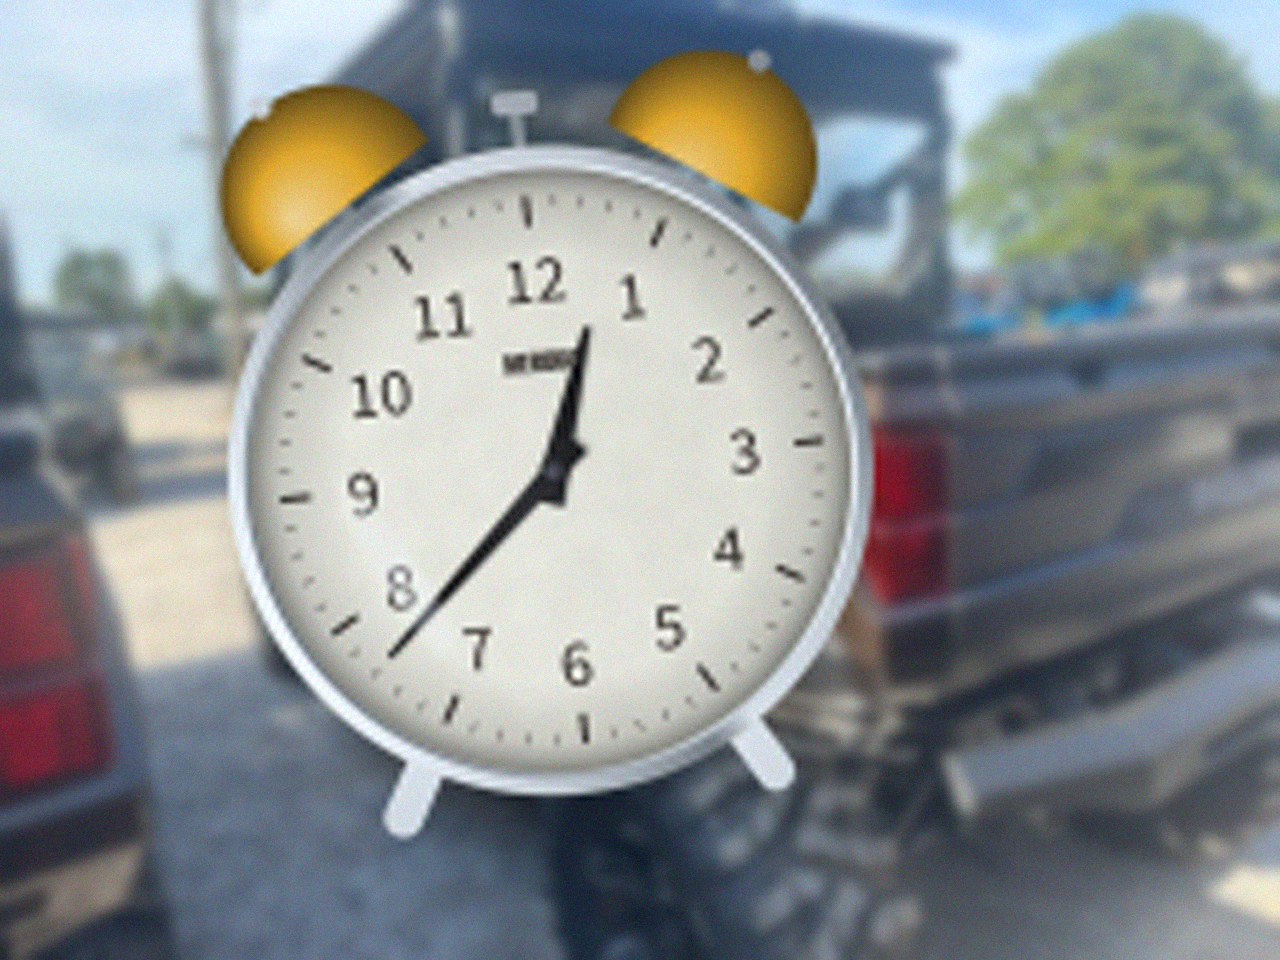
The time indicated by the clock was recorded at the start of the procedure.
12:38
